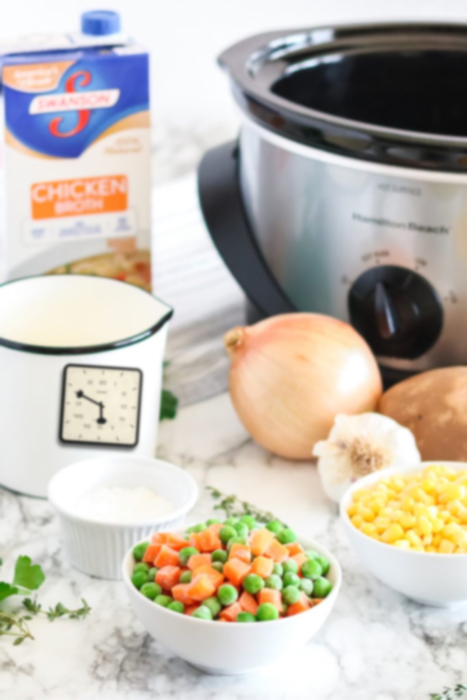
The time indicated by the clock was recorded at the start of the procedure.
5:49
